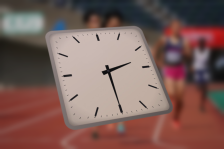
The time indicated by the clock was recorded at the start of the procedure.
2:30
